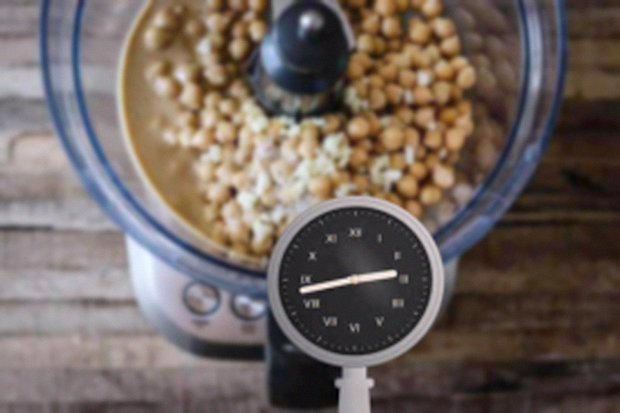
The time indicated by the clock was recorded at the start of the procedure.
2:43
